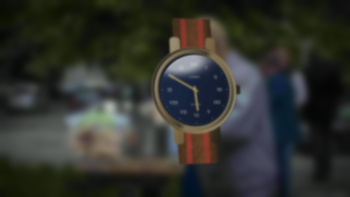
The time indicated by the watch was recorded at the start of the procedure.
5:50
